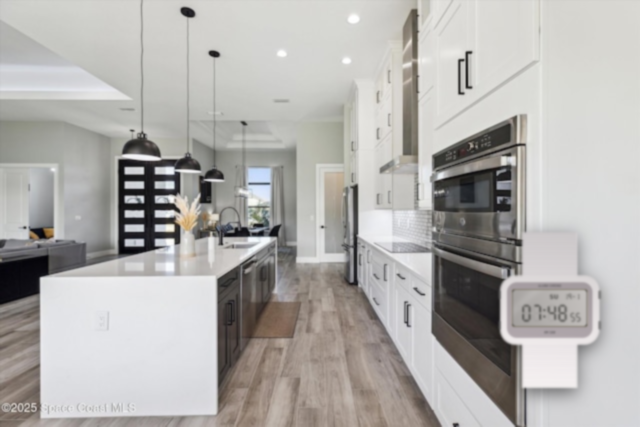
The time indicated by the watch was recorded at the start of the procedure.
7:48
